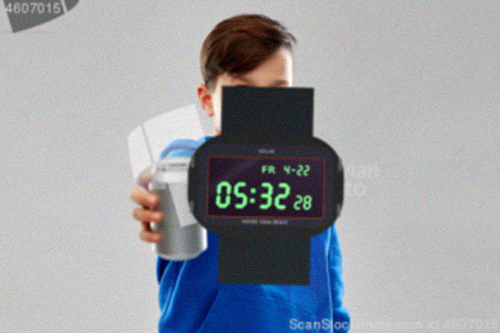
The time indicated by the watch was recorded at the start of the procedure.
5:32:28
